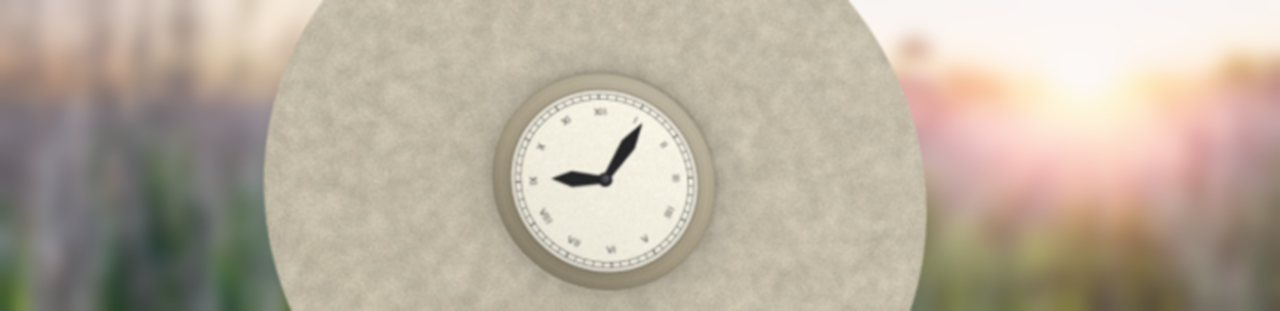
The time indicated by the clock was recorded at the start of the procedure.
9:06
